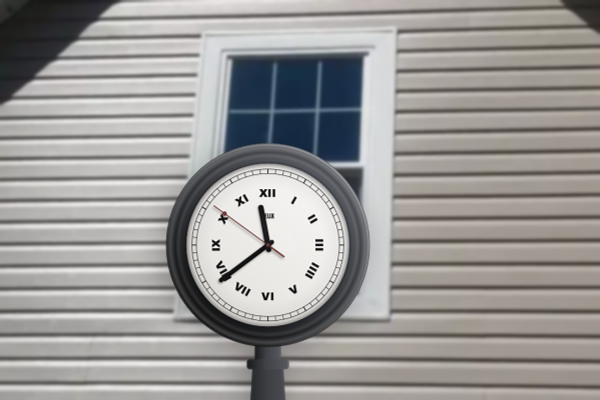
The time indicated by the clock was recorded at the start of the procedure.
11:38:51
